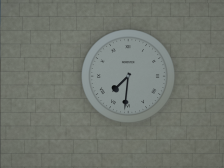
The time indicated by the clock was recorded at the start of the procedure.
7:31
